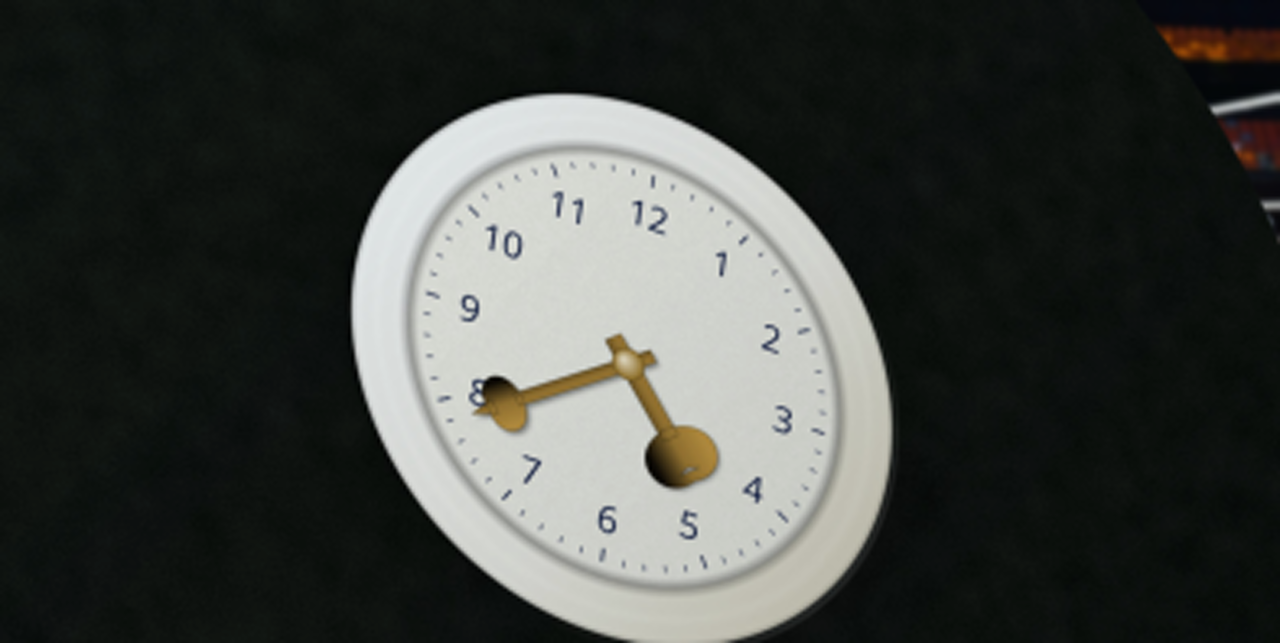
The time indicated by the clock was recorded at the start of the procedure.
4:39
